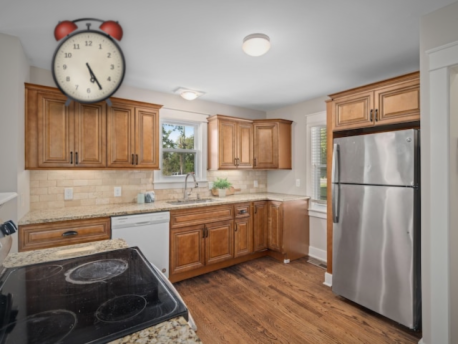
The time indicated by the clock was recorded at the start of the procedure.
5:25
